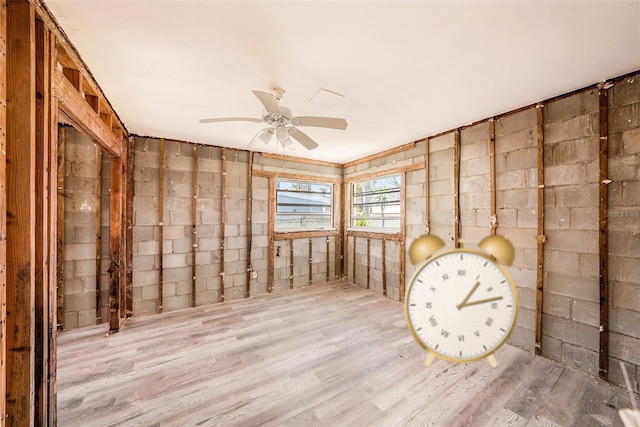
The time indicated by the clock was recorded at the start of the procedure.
1:13
